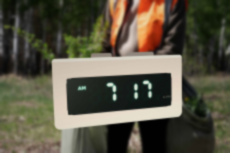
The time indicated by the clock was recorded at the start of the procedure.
7:17
